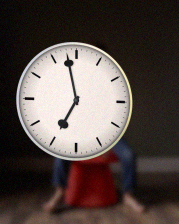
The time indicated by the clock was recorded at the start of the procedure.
6:58
